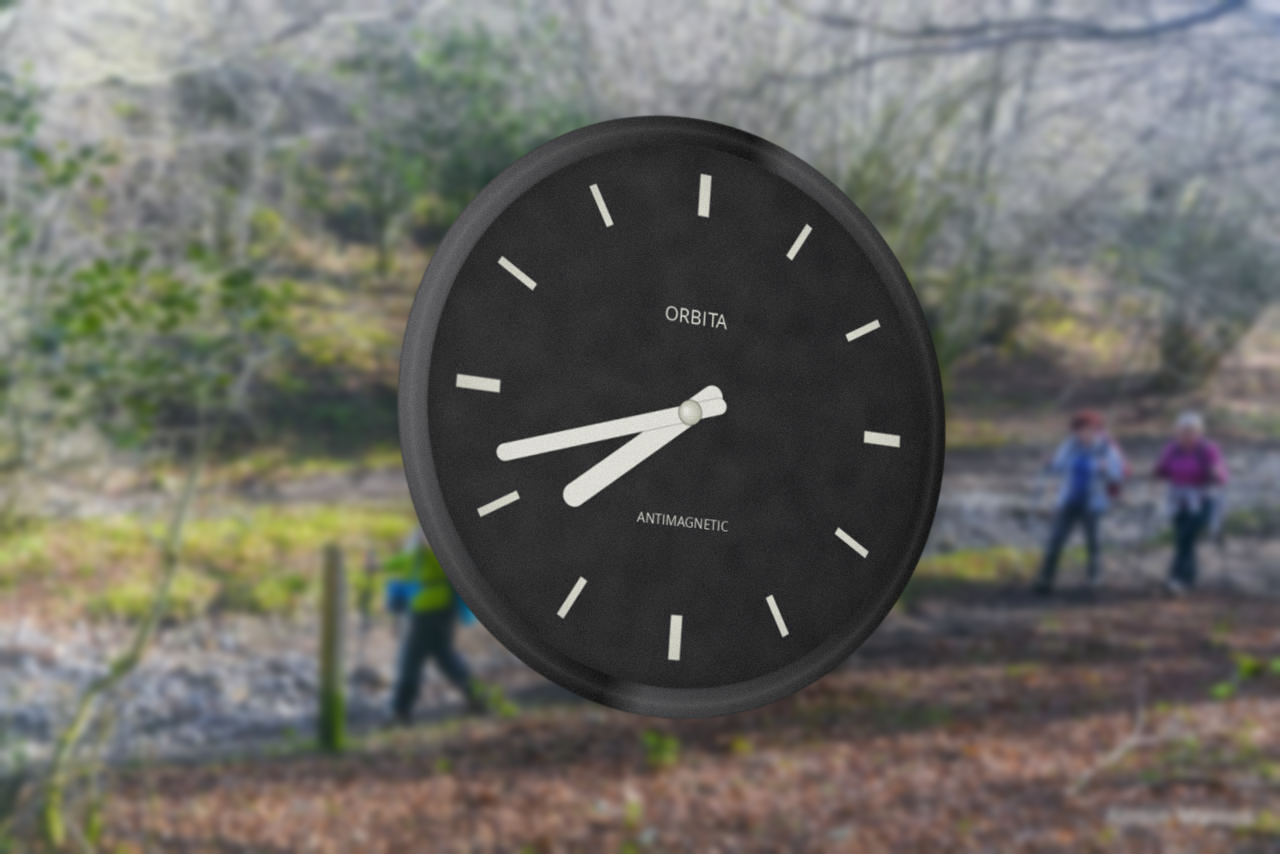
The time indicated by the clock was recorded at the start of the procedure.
7:42
